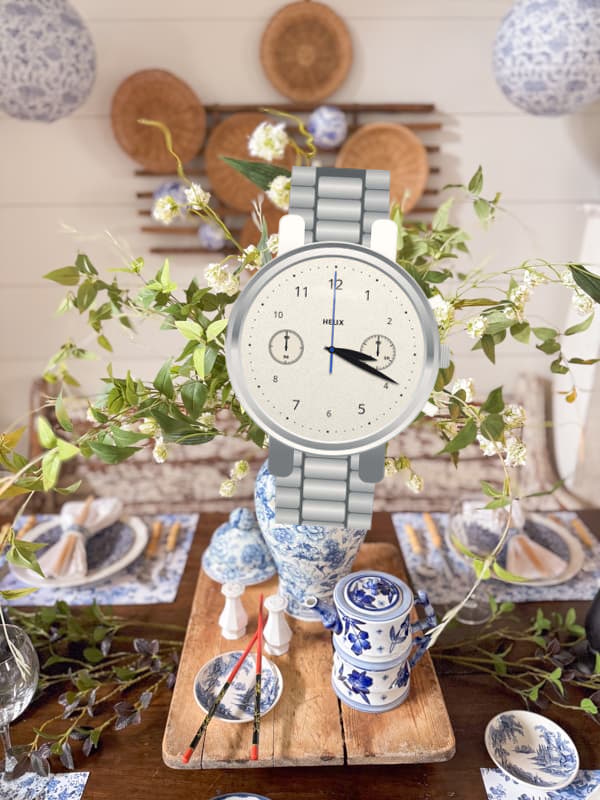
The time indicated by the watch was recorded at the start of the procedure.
3:19
